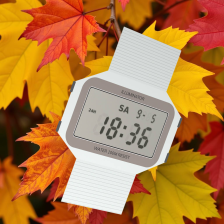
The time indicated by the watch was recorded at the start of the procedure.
18:36
